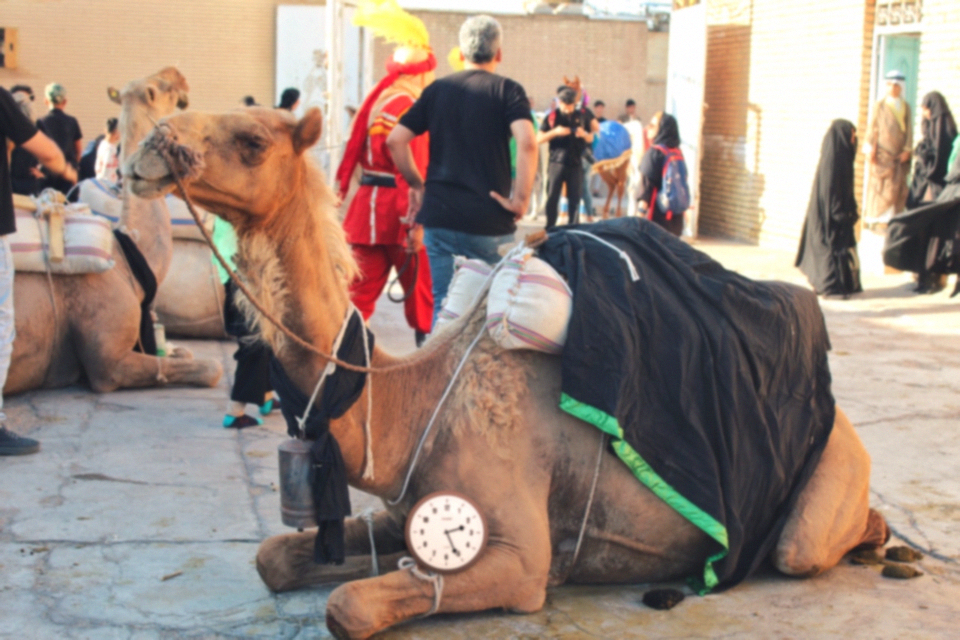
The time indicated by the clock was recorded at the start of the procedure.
2:26
